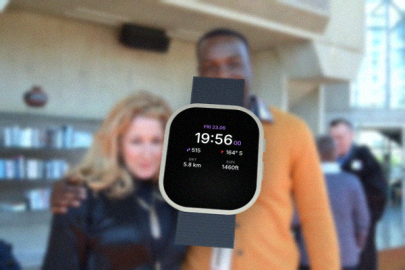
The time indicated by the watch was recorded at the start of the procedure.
19:56
